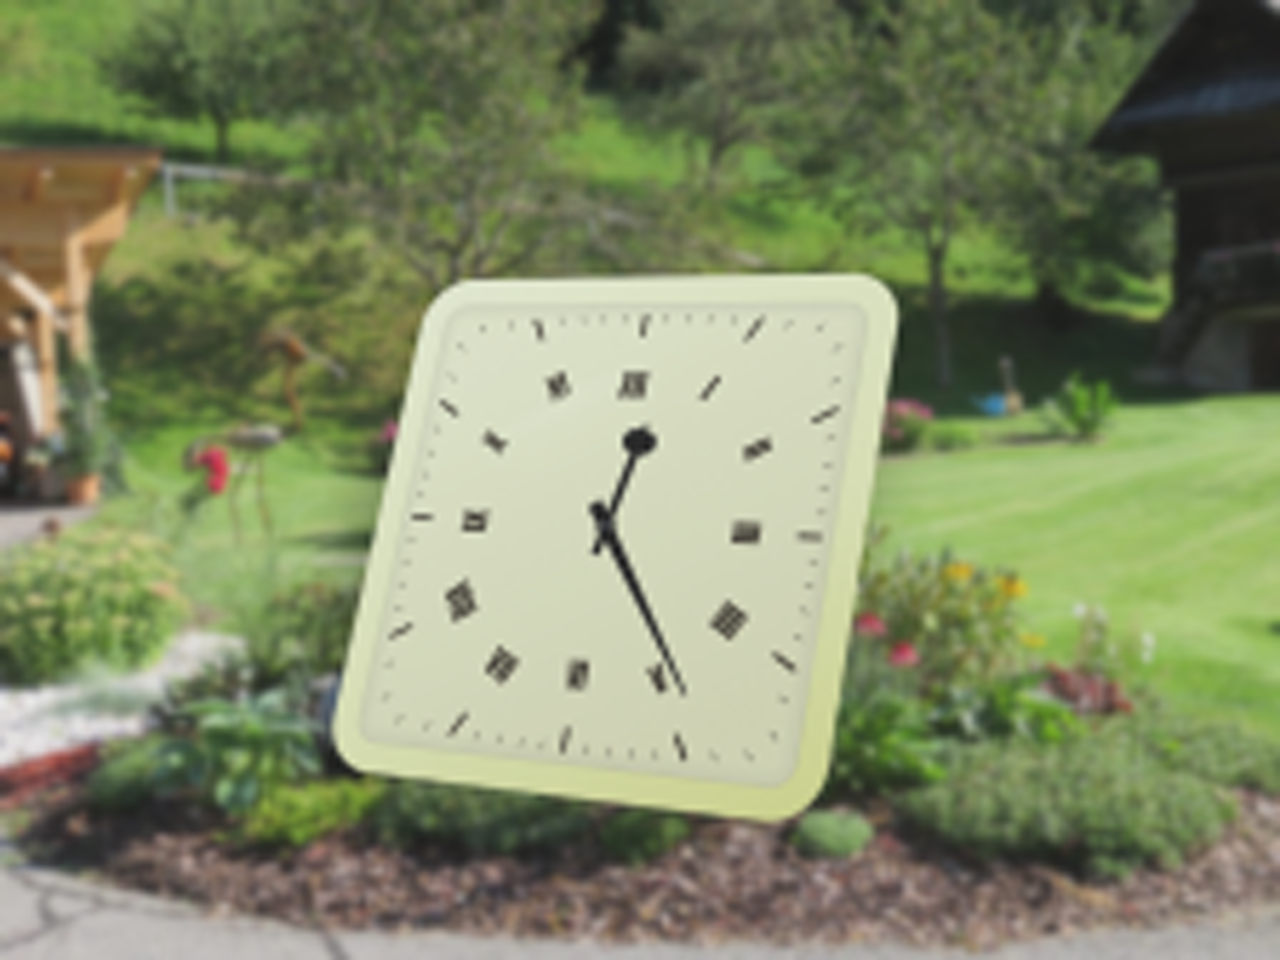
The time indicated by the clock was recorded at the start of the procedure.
12:24
